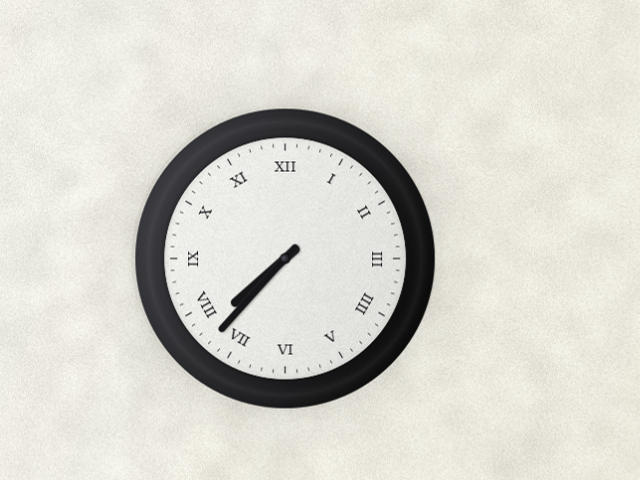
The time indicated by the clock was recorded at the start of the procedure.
7:37
